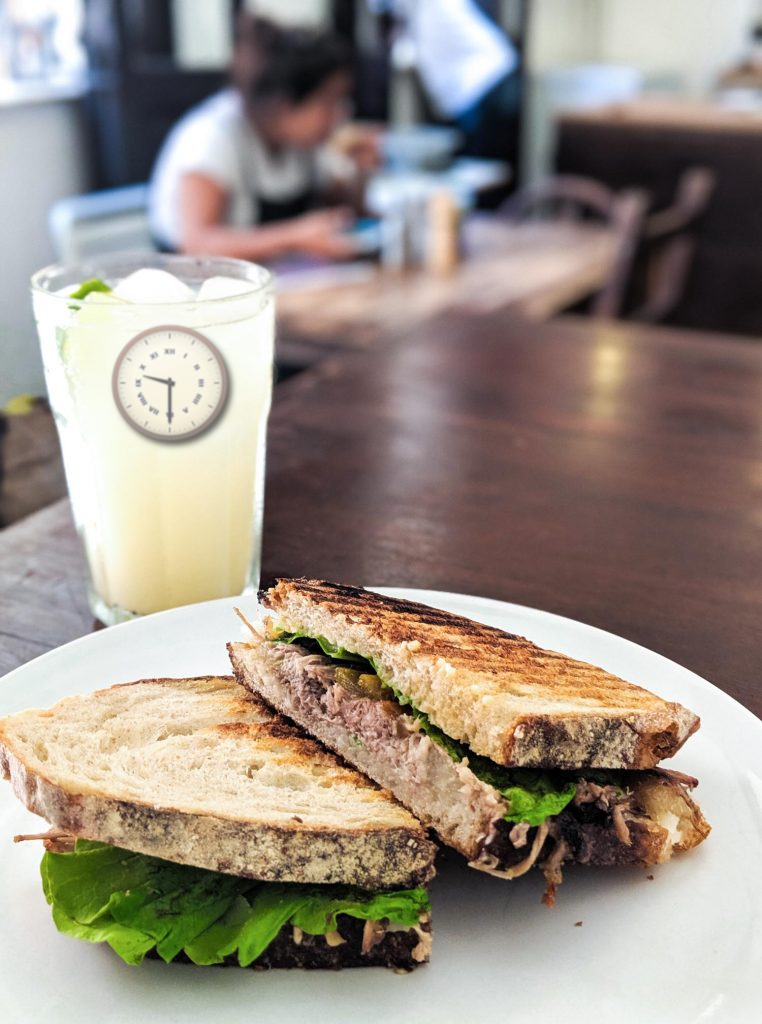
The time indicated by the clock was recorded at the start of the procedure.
9:30
